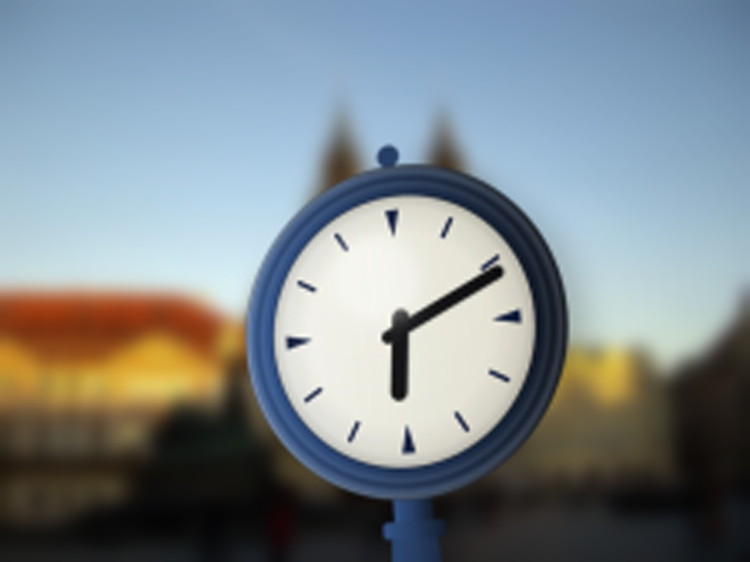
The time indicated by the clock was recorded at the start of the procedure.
6:11
